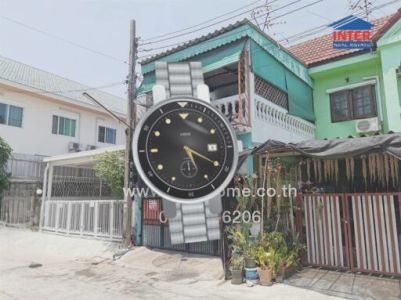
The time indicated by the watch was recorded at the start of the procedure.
5:20
